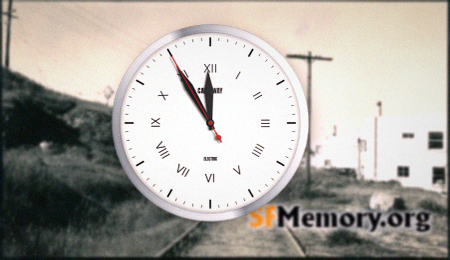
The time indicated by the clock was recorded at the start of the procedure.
11:54:55
